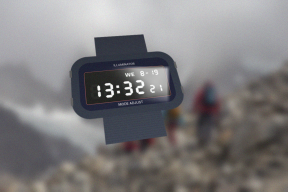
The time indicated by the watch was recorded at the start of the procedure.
13:32:21
